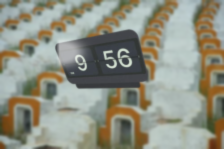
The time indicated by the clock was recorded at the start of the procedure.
9:56
